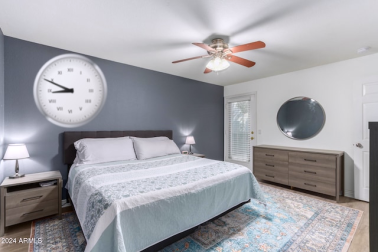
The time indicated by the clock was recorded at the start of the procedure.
8:49
